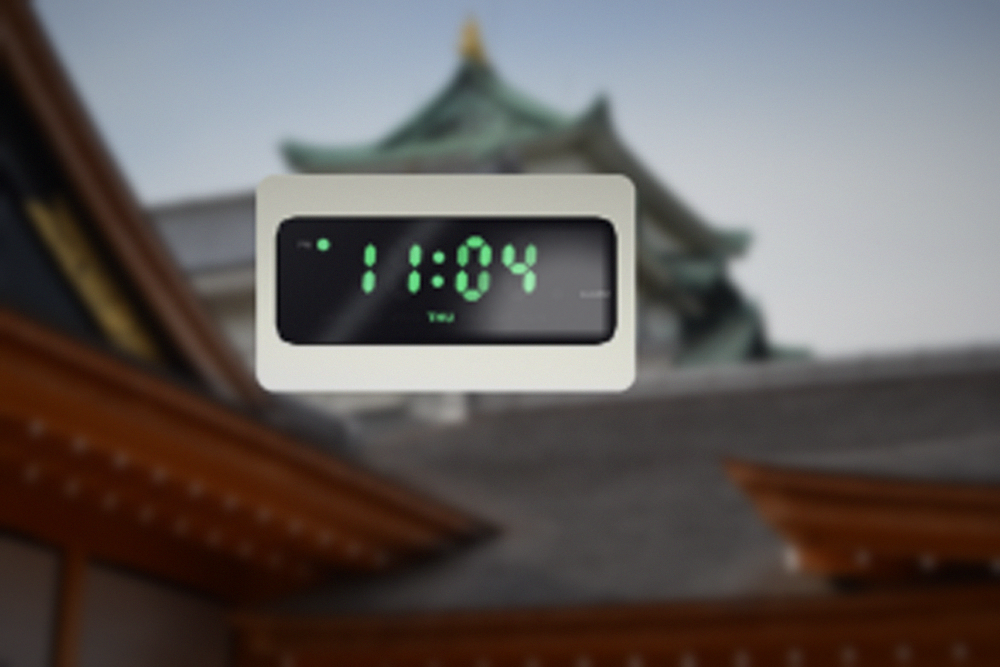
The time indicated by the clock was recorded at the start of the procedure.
11:04
